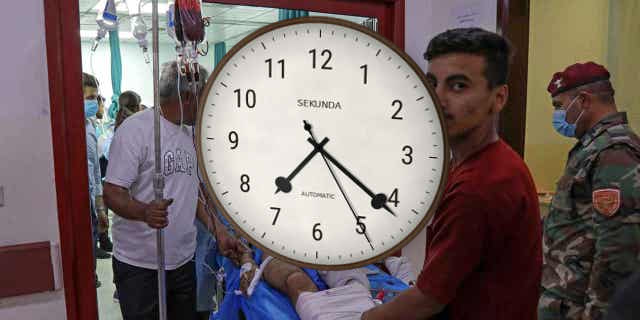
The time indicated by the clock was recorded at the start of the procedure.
7:21:25
